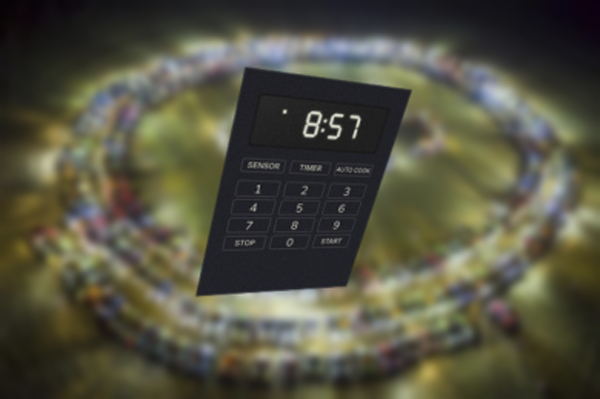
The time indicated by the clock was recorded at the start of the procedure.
8:57
